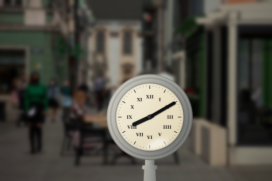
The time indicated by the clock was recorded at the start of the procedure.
8:10
